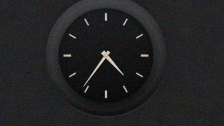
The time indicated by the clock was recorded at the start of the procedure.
4:36
